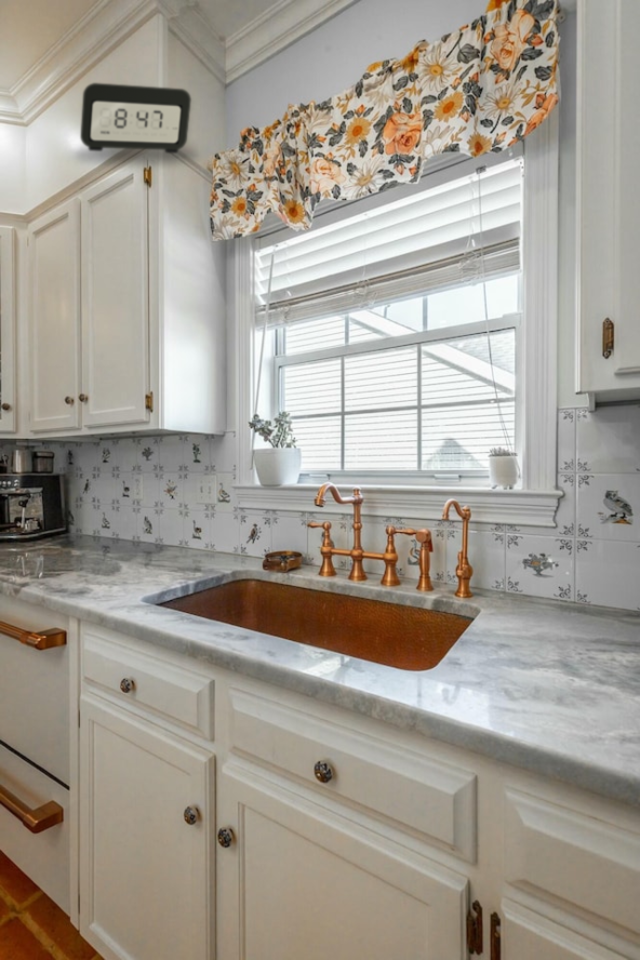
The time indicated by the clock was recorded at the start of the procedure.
8:47
